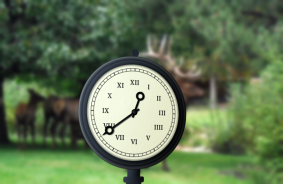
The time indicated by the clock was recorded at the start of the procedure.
12:39
